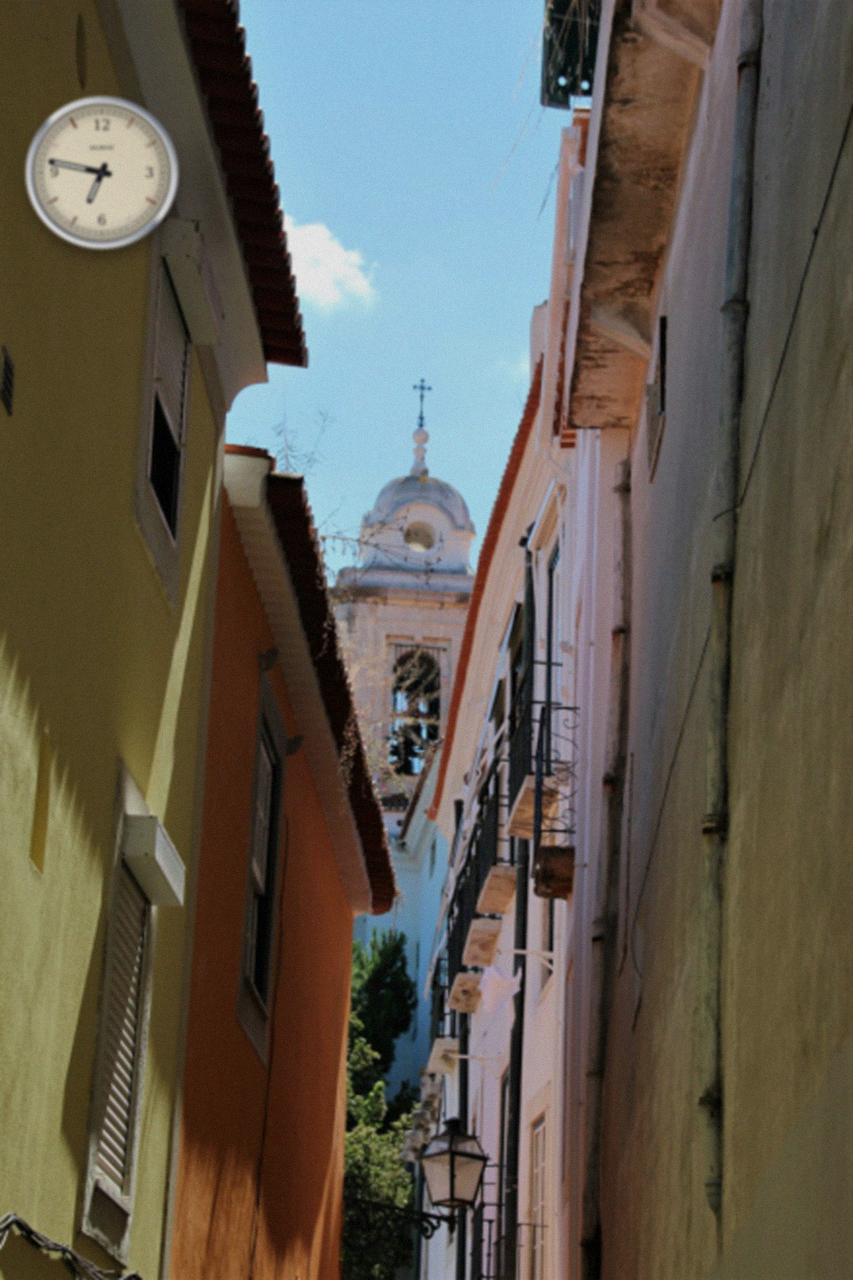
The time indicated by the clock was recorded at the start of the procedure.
6:47
